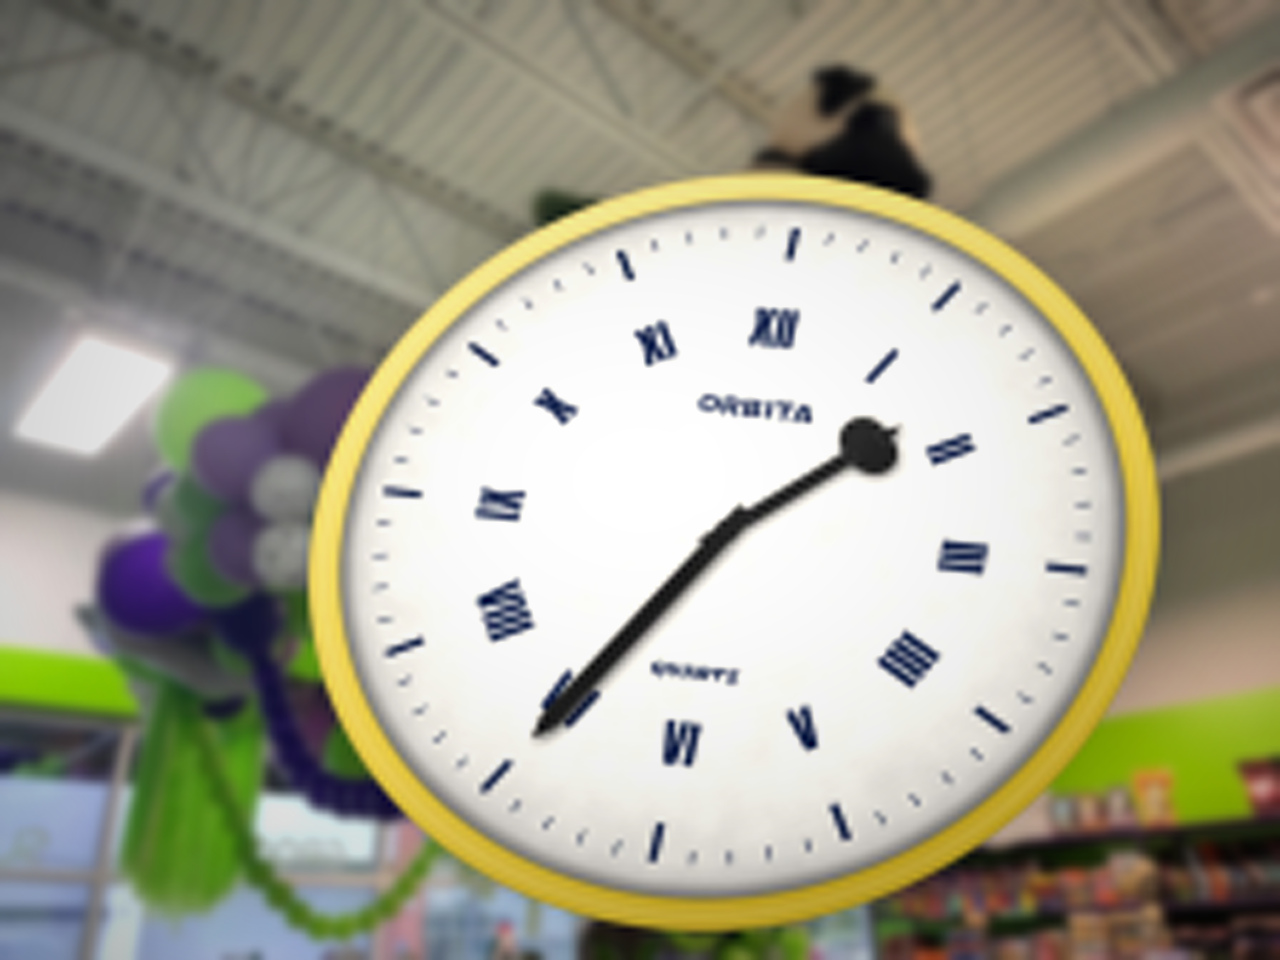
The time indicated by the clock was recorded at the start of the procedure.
1:35
